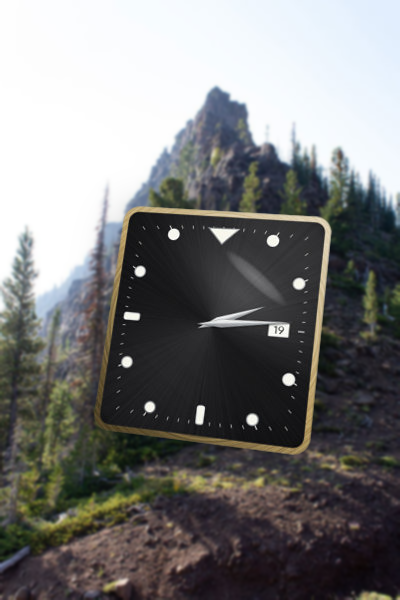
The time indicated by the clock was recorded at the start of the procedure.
2:14
